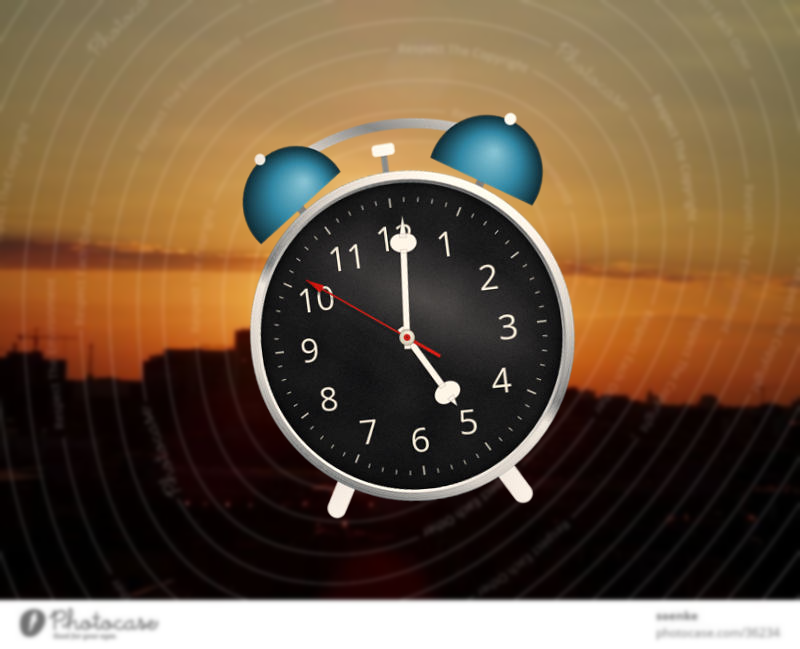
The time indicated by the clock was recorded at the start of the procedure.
5:00:51
